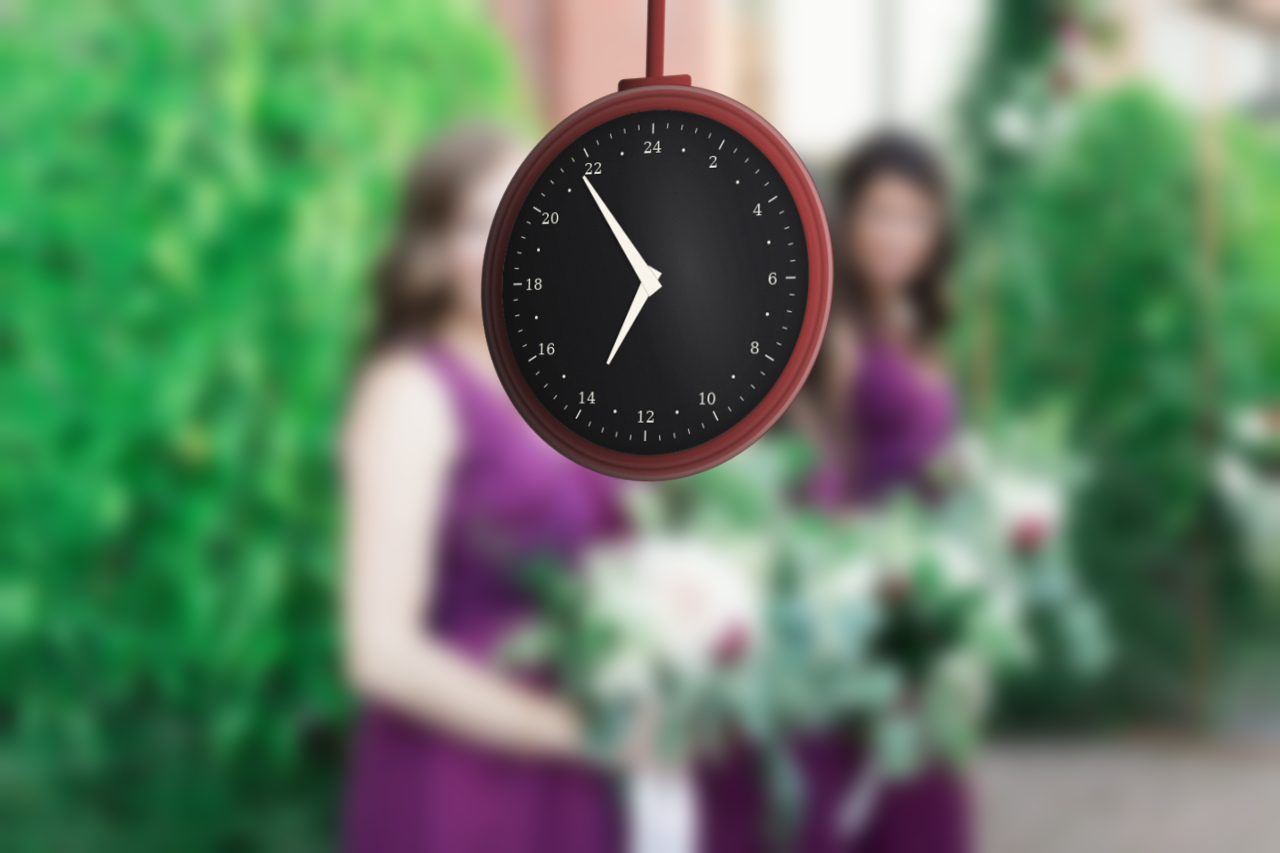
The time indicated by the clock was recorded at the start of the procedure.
13:54
